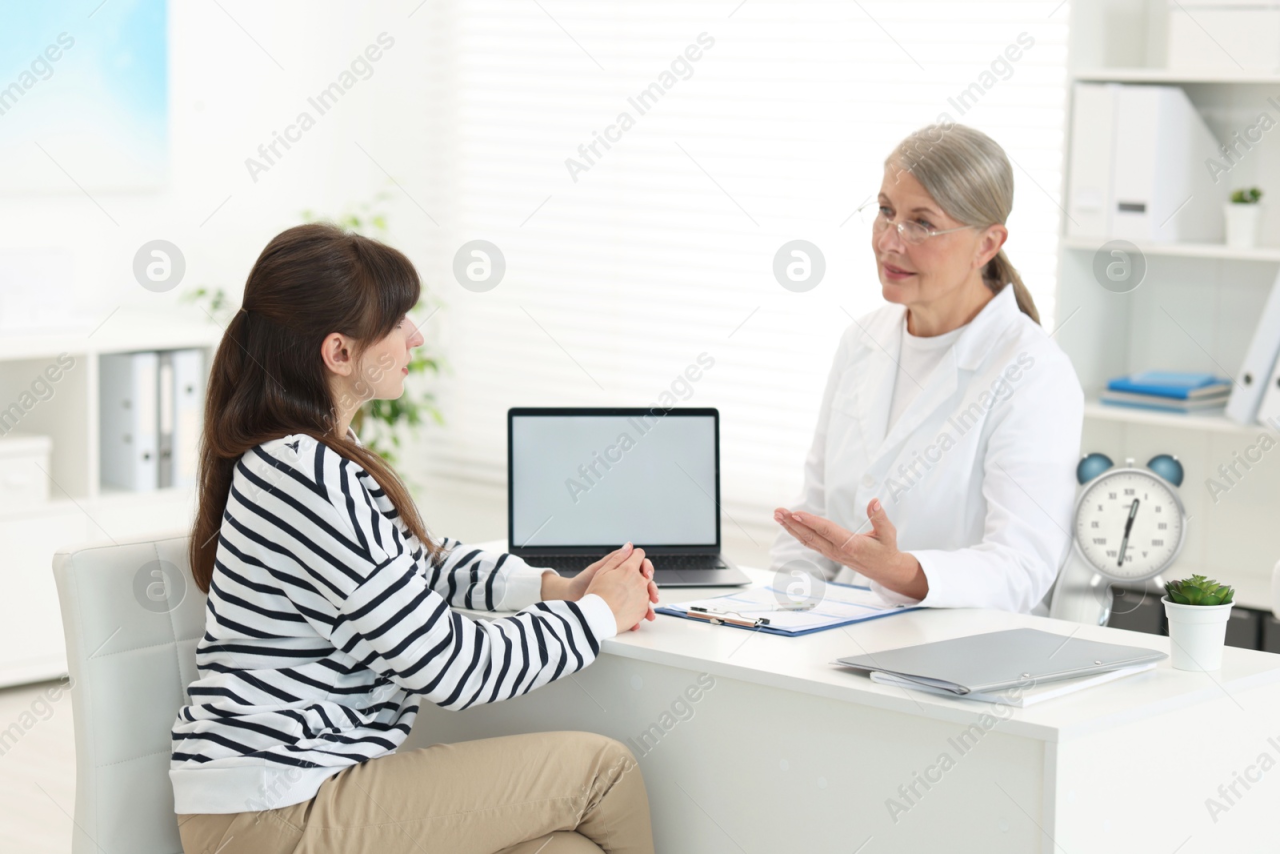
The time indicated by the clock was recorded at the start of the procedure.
12:32
